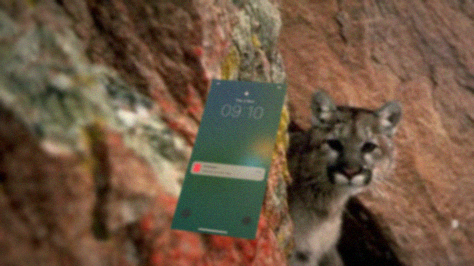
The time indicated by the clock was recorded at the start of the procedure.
9:10
